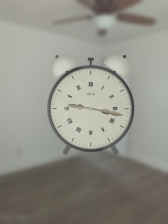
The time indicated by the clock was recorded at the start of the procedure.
9:17
